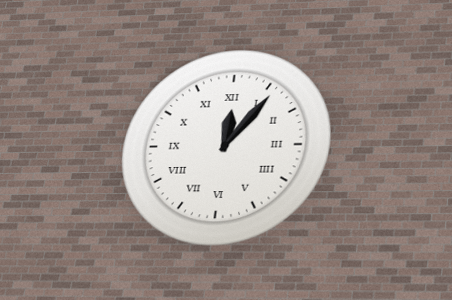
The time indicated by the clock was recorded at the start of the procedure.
12:06
